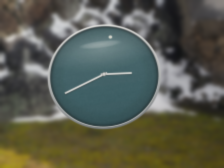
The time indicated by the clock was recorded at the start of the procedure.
2:39
